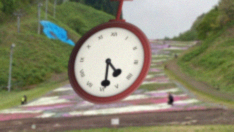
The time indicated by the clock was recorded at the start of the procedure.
4:29
